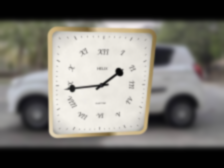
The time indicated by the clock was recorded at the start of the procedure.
1:44
